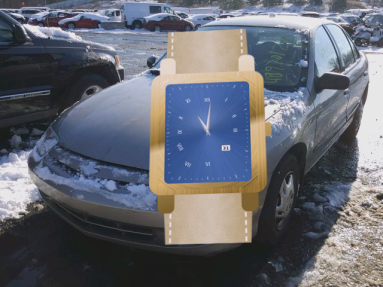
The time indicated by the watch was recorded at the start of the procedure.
11:01
